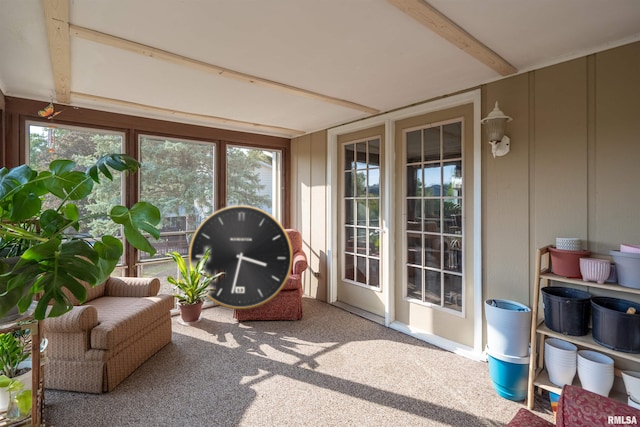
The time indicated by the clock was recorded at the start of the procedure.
3:32
